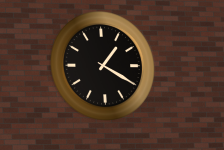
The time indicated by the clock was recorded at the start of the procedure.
1:20
